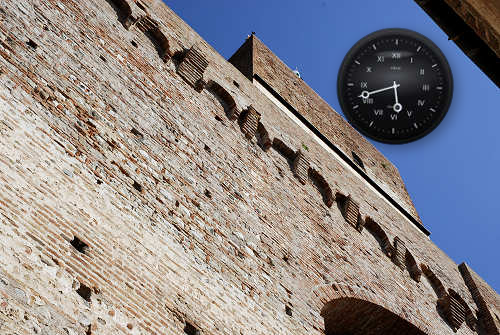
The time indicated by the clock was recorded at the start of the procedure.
5:42
